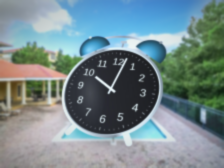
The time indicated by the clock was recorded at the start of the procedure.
10:02
